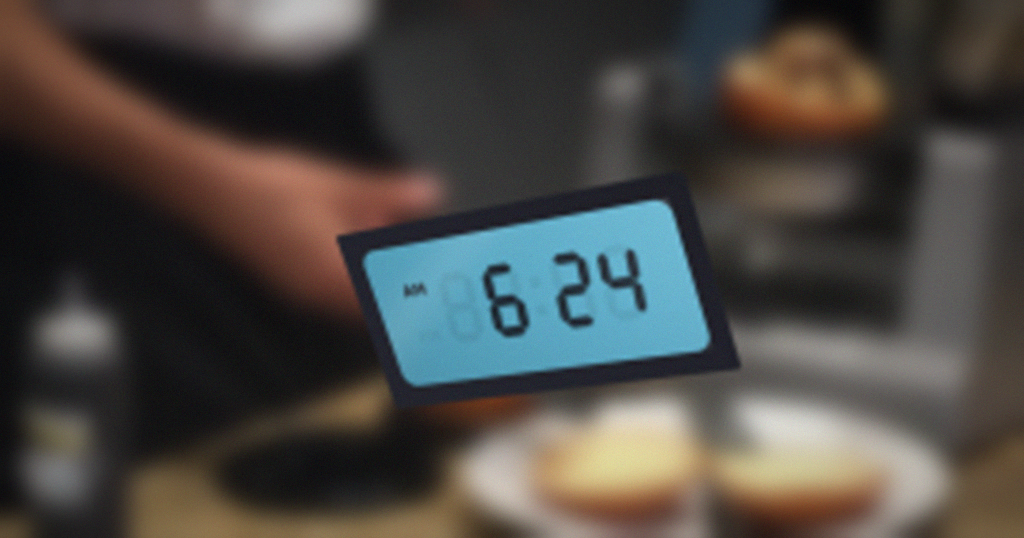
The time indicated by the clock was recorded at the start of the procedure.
6:24
